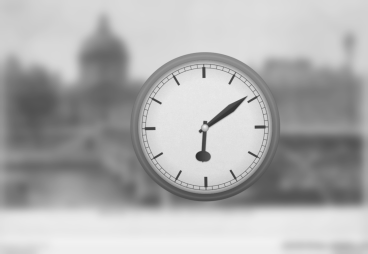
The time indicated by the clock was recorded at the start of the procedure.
6:09
